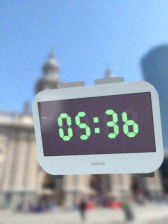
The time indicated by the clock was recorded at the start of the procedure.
5:36
